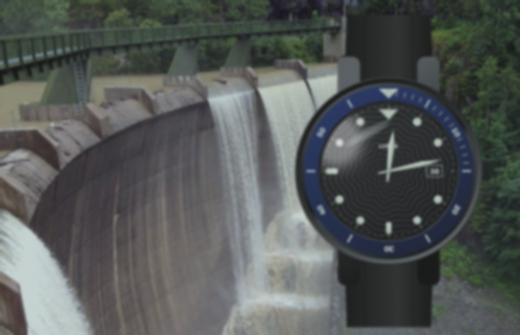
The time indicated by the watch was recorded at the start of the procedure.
12:13
